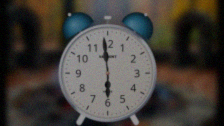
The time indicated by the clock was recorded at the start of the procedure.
5:59
